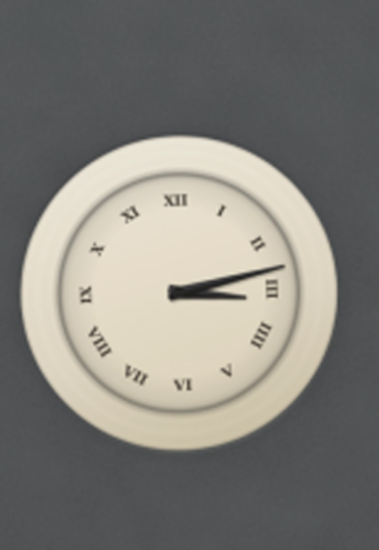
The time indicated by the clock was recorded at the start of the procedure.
3:13
